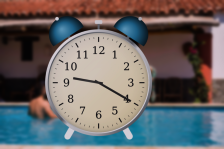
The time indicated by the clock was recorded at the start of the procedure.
9:20
